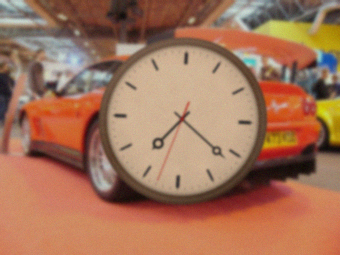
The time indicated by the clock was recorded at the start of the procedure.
7:21:33
